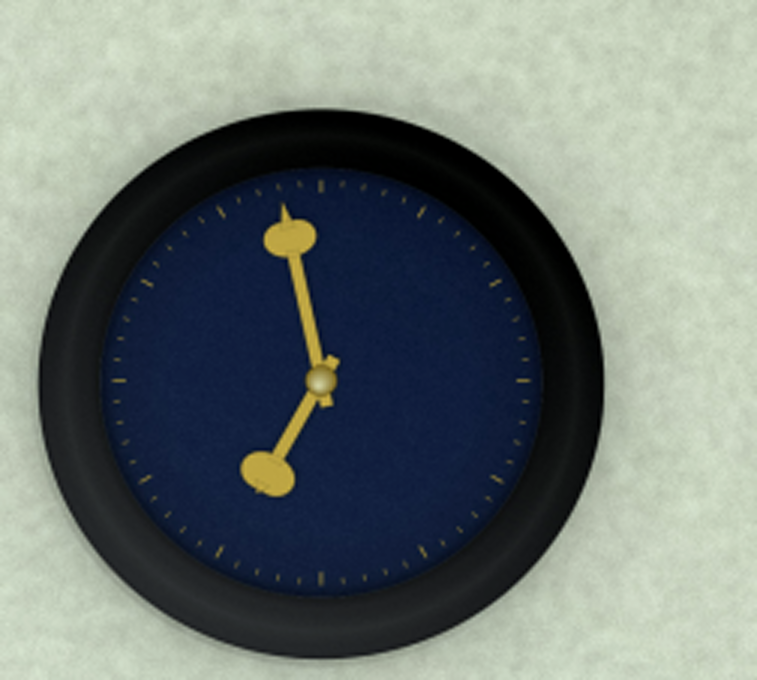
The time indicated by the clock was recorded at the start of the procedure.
6:58
